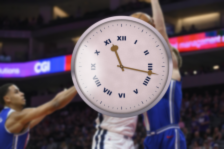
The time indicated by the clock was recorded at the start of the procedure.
11:17
